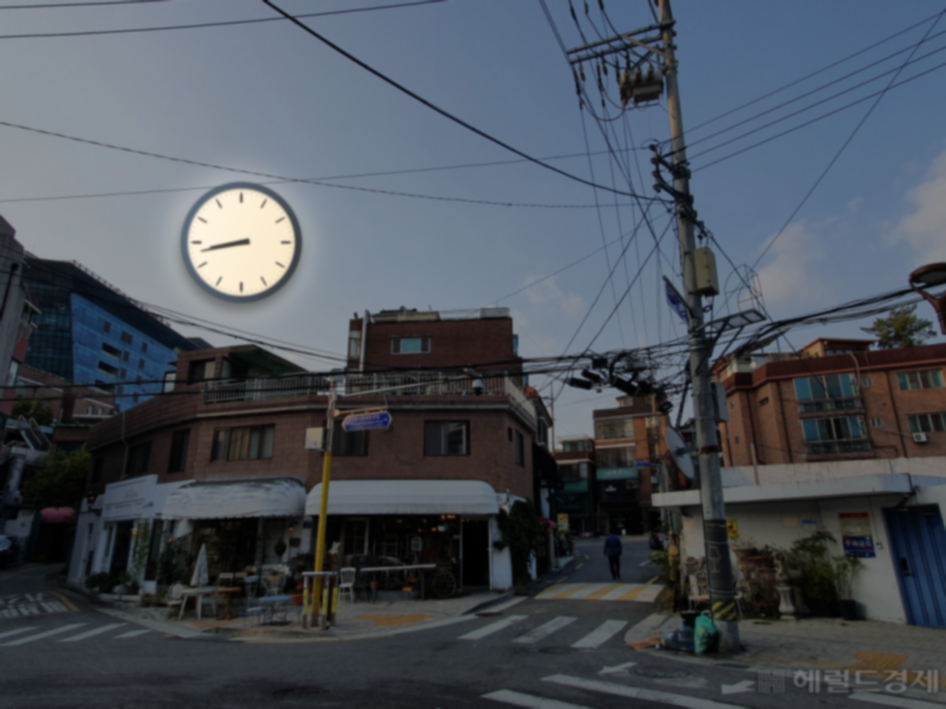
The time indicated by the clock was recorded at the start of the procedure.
8:43
